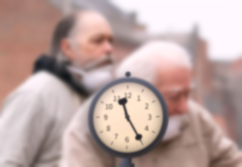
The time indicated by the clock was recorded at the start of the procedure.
11:25
